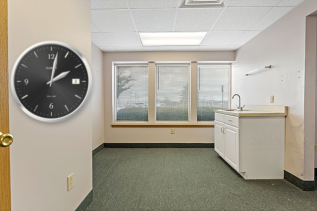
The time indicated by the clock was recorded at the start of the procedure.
2:02
